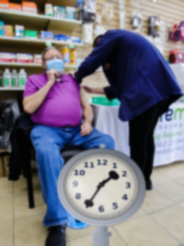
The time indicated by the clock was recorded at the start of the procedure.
1:35
